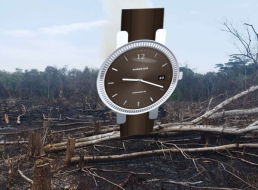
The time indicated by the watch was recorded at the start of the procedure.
9:19
